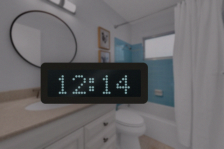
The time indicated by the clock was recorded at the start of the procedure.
12:14
